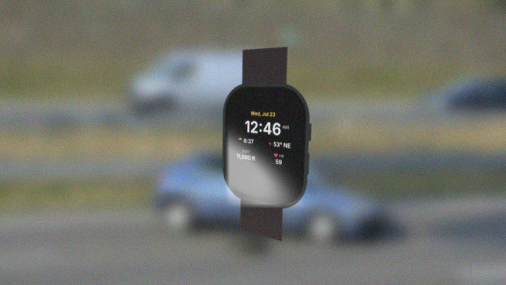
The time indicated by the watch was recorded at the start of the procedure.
12:46
